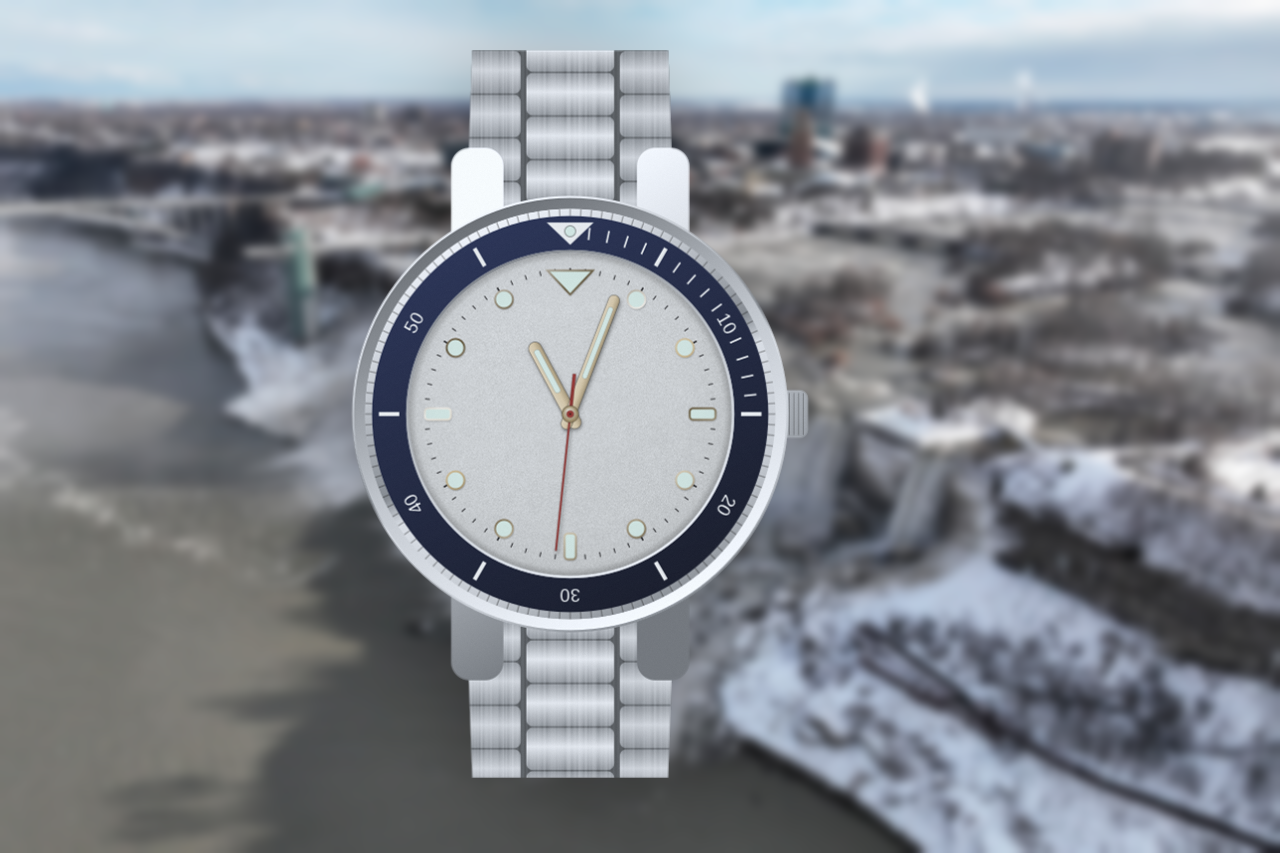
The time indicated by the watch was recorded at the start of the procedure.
11:03:31
